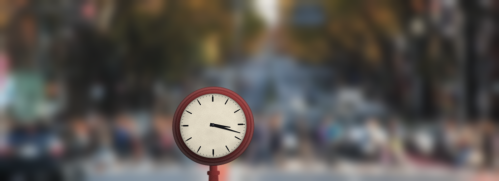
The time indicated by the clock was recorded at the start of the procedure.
3:18
